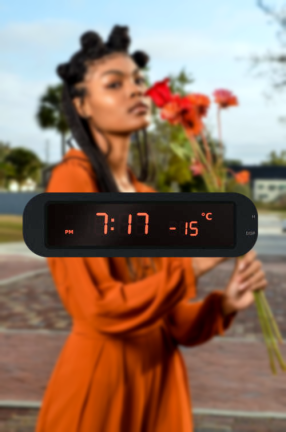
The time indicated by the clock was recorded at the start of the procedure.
7:17
